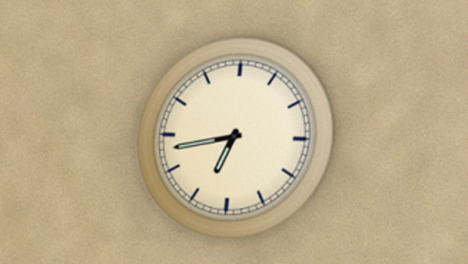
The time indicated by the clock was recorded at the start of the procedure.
6:43
